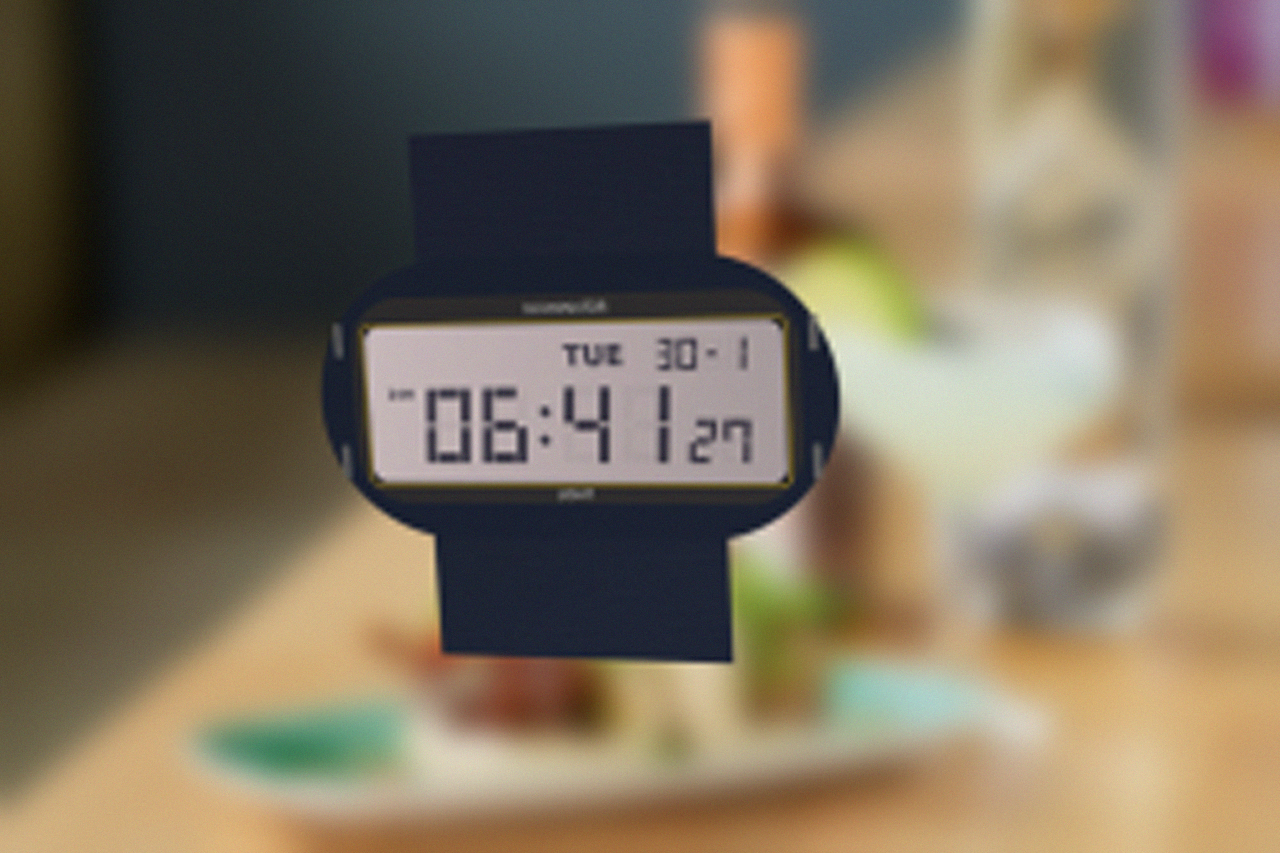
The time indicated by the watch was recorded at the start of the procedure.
6:41:27
